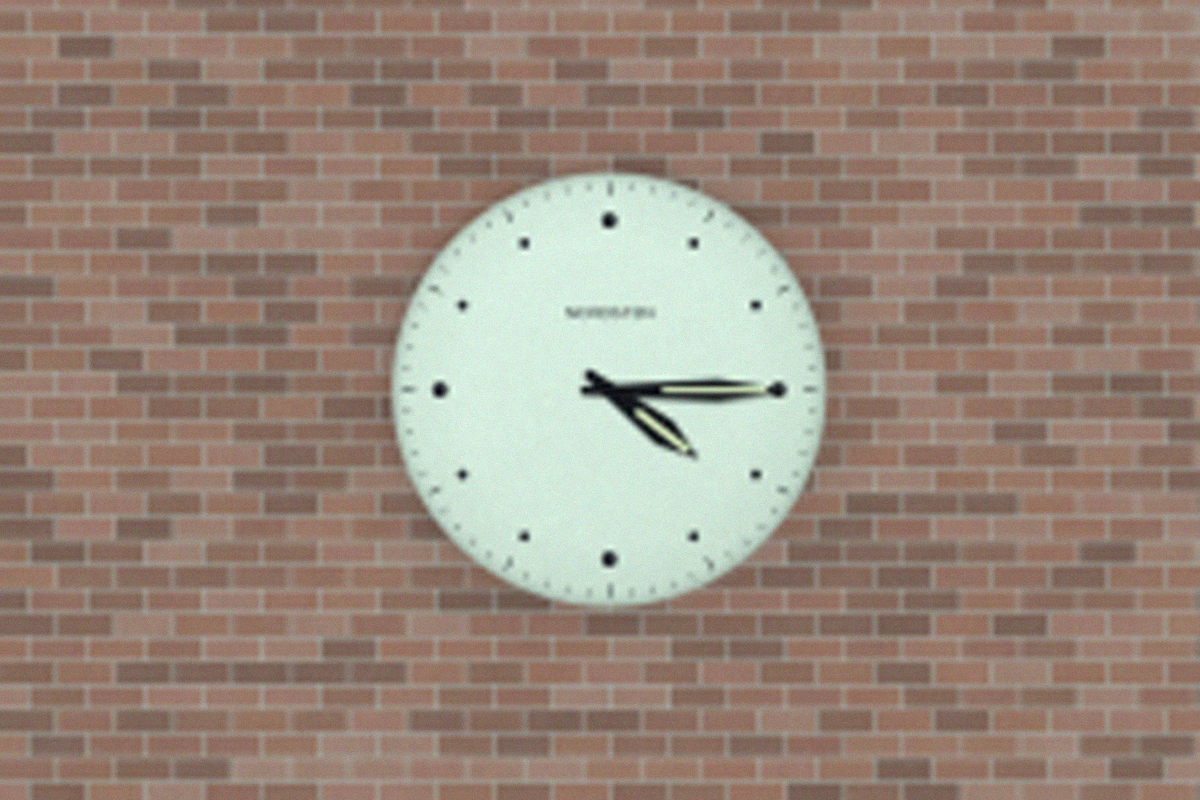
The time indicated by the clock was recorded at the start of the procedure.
4:15
